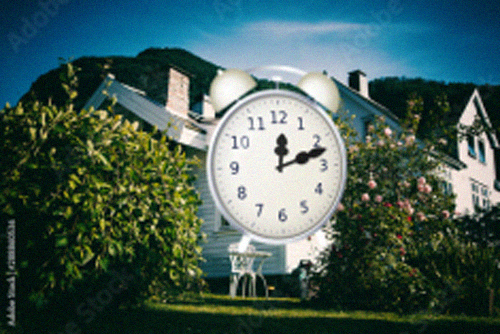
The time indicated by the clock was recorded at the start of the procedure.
12:12
